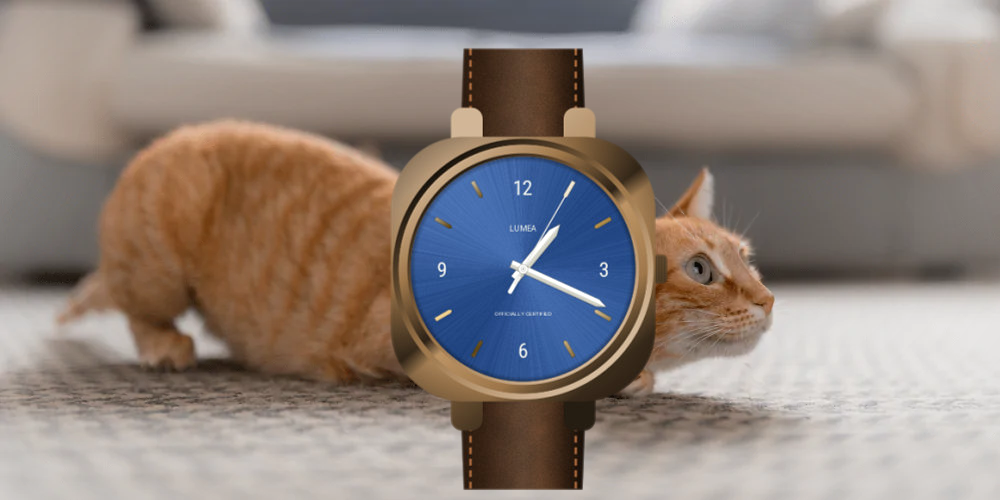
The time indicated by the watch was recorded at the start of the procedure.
1:19:05
